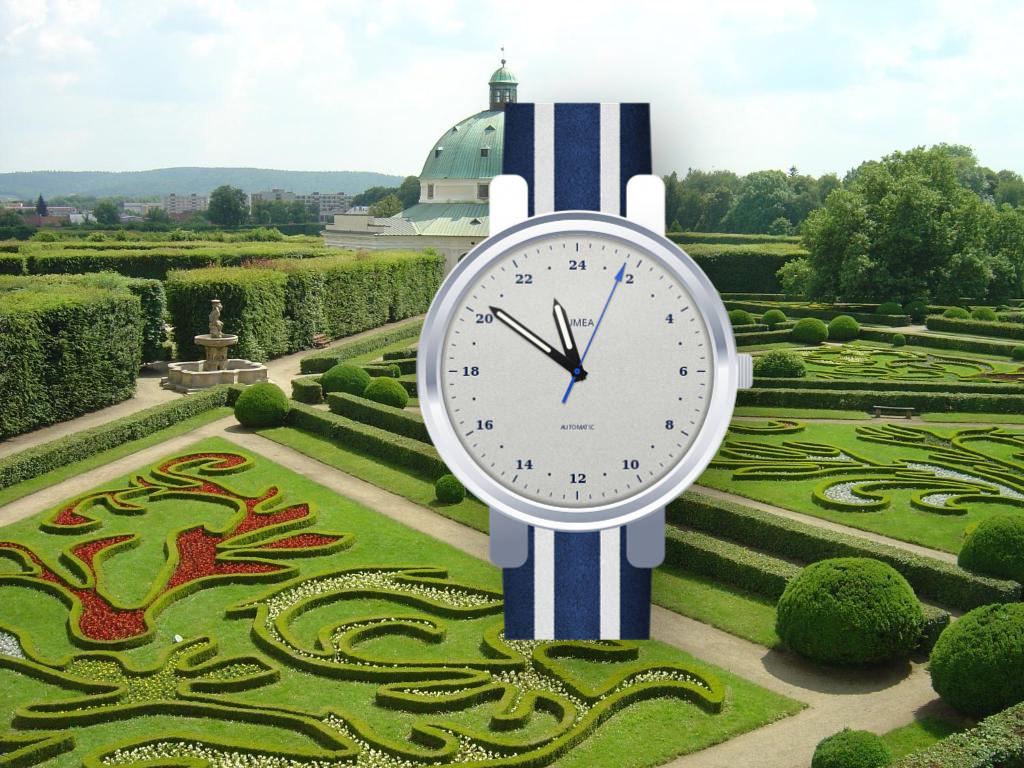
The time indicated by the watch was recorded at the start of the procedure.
22:51:04
